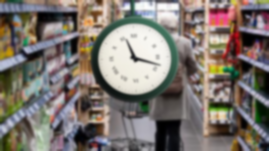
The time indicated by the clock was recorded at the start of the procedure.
11:18
